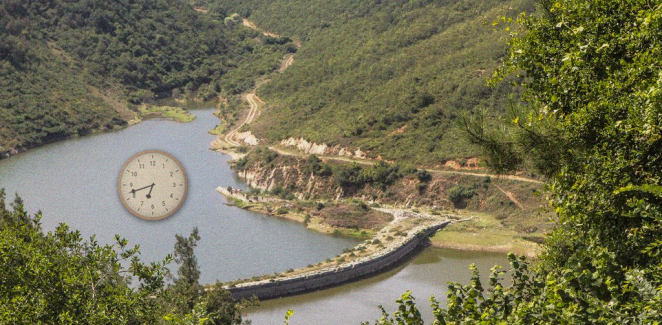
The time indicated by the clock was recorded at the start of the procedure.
6:42
